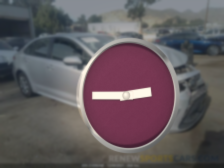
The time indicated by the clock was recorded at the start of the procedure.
2:45
